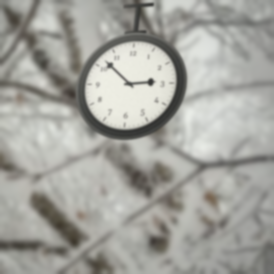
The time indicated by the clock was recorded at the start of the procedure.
2:52
